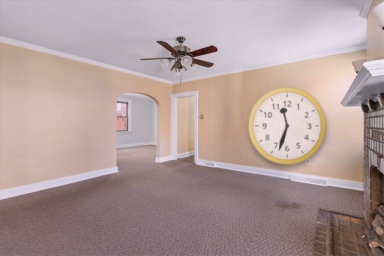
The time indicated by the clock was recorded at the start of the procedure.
11:33
